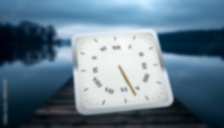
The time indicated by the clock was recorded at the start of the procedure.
5:27
